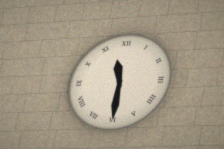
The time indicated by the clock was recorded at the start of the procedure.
11:30
